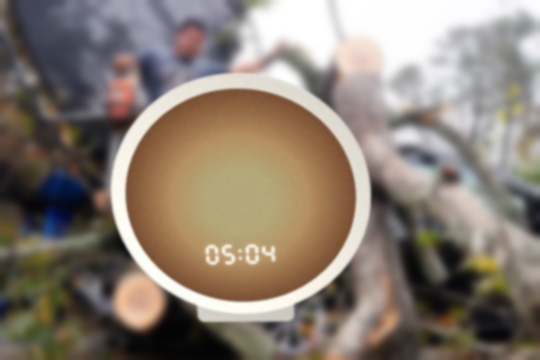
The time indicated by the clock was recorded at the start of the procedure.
5:04
